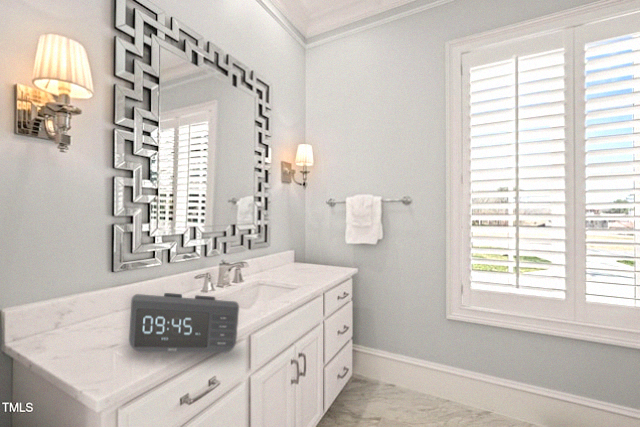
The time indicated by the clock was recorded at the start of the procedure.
9:45
